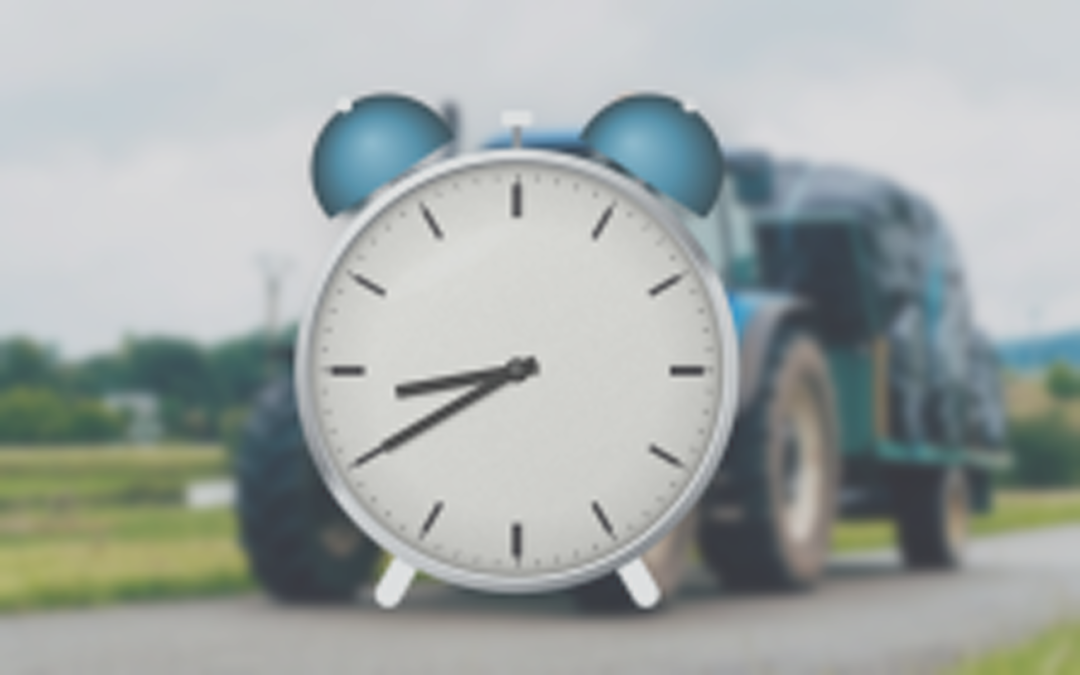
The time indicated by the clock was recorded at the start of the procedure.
8:40
